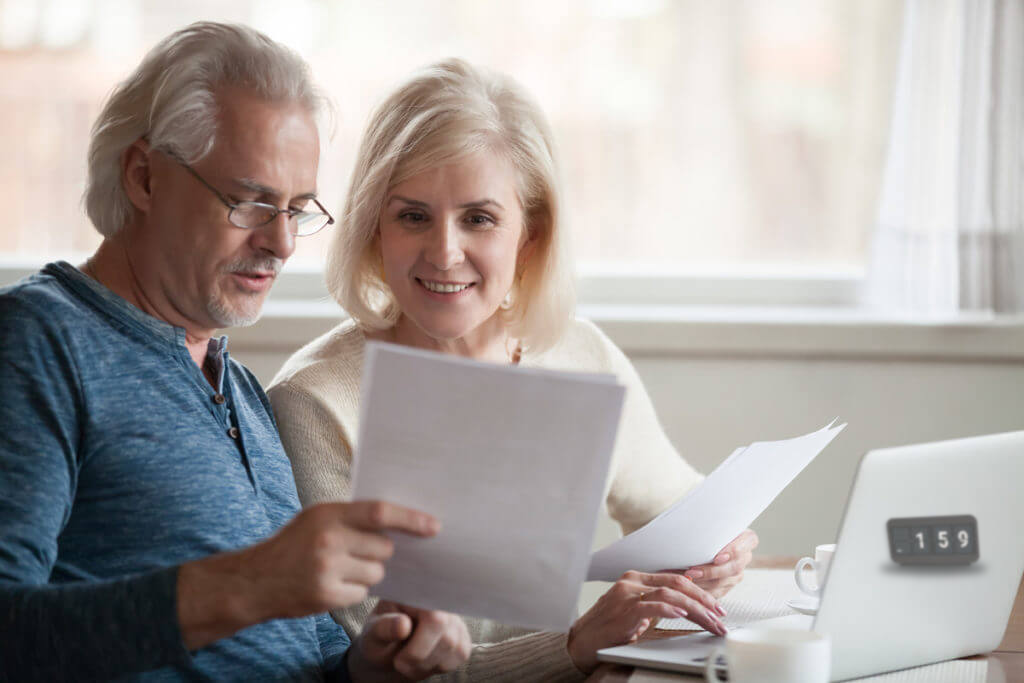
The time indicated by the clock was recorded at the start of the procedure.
1:59
